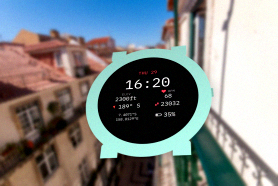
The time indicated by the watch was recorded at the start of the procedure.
16:20
